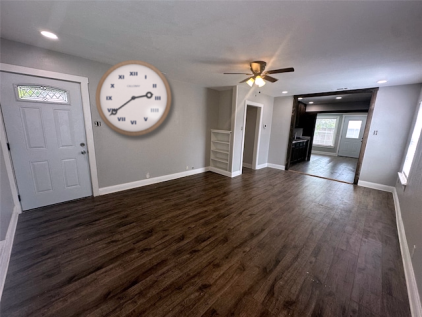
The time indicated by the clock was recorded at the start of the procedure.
2:39
